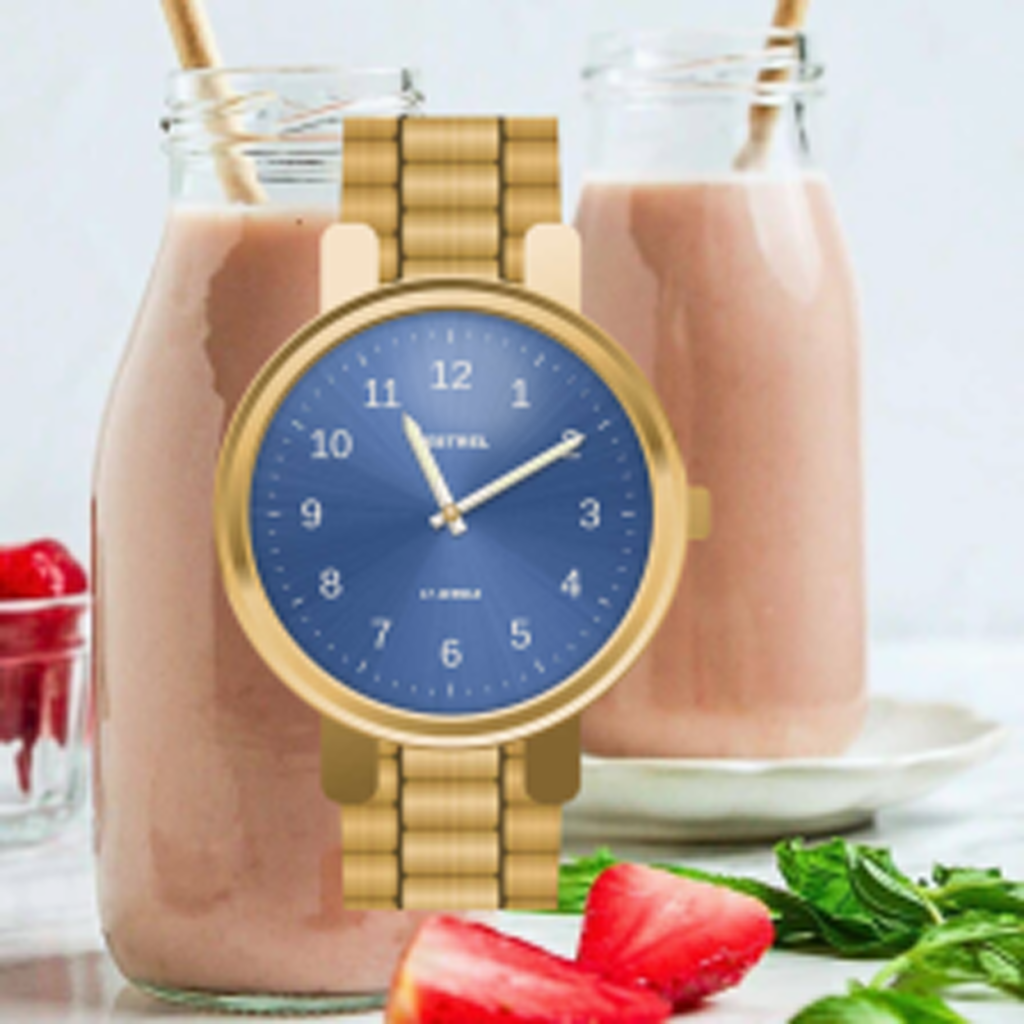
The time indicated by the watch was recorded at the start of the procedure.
11:10
